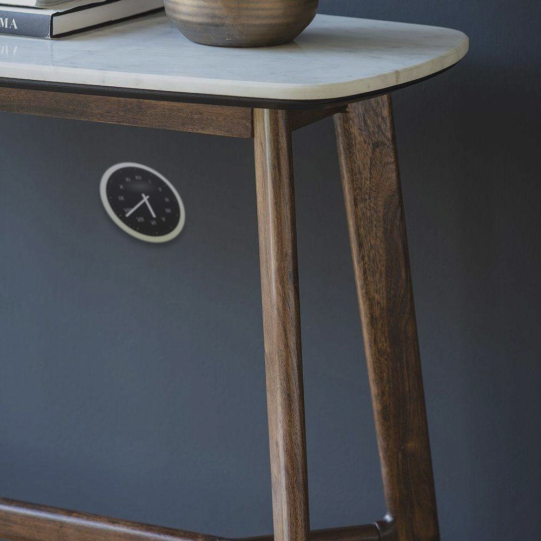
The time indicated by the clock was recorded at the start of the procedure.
5:39
